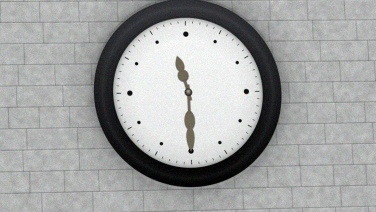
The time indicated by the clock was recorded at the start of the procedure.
11:30
